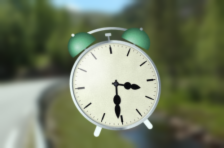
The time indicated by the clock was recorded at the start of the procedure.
3:31
